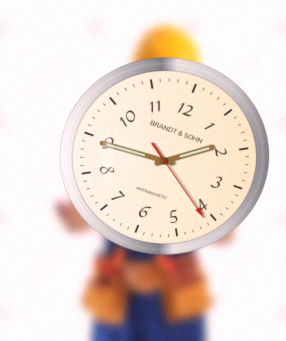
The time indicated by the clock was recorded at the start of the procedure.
1:44:21
